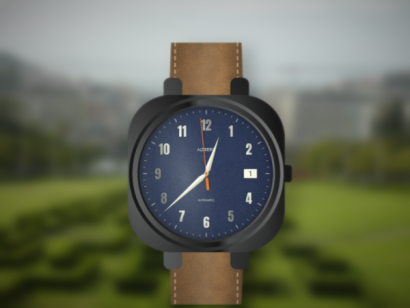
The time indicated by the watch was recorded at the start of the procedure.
12:37:59
